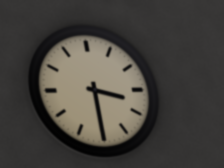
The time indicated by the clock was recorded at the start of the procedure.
3:30
